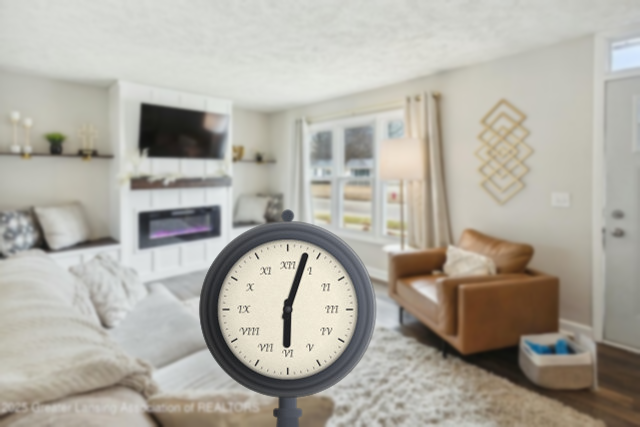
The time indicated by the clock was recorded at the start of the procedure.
6:03
